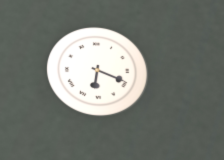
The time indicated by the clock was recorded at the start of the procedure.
6:19
